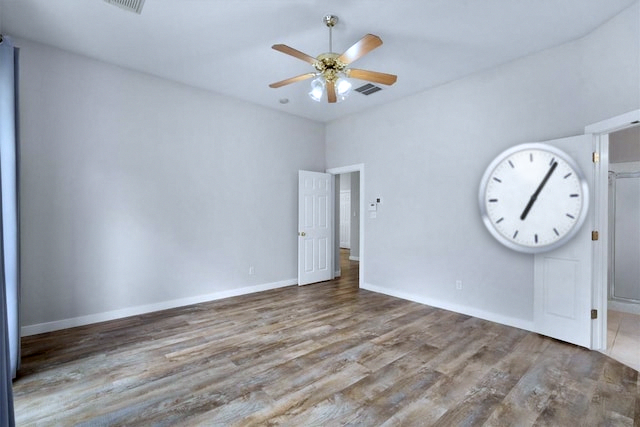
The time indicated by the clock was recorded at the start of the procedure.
7:06
